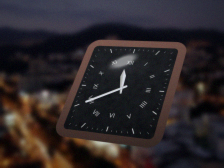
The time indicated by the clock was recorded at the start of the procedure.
11:40
